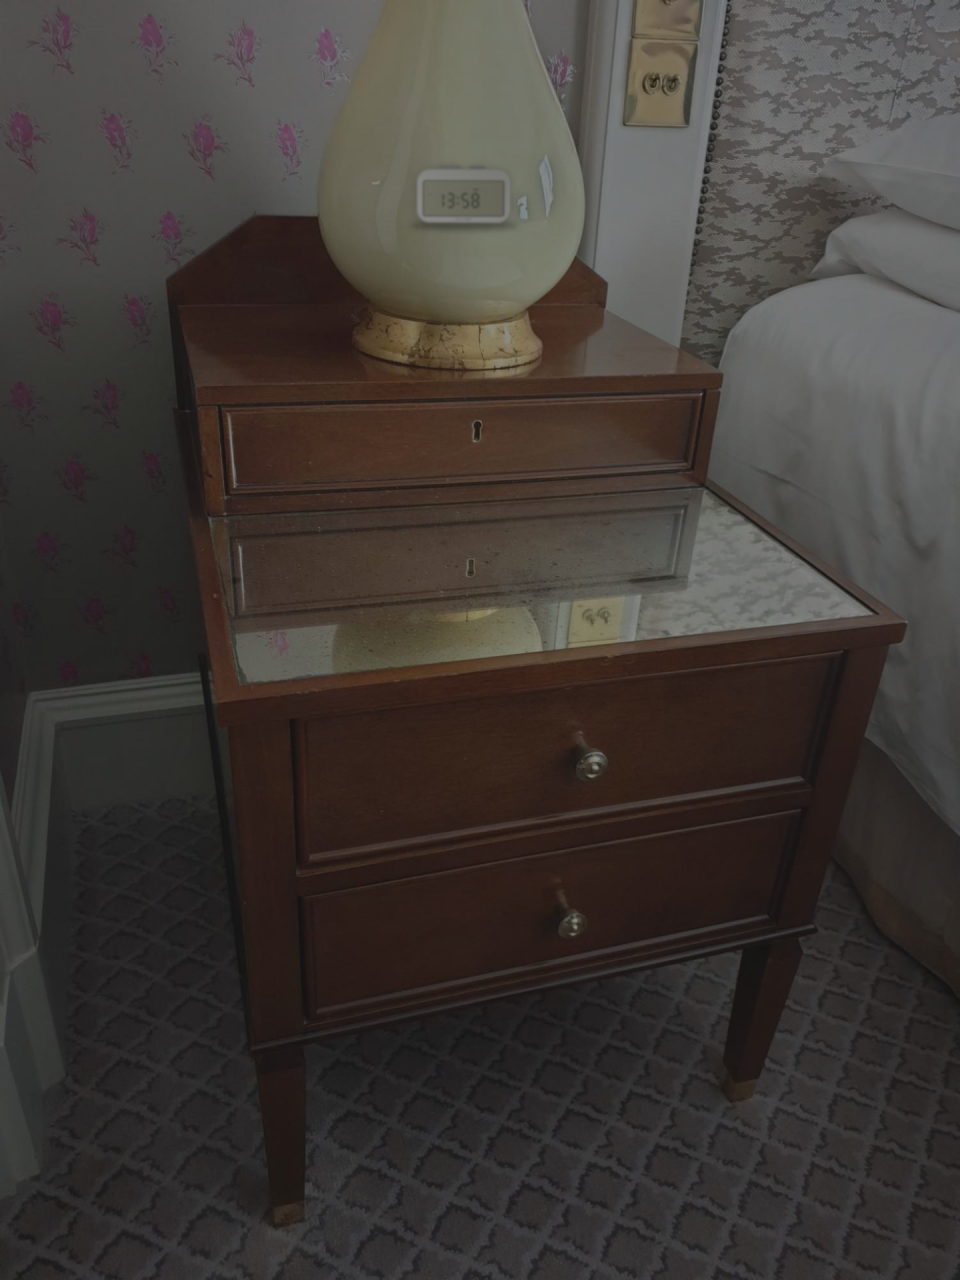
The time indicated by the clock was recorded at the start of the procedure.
13:58
